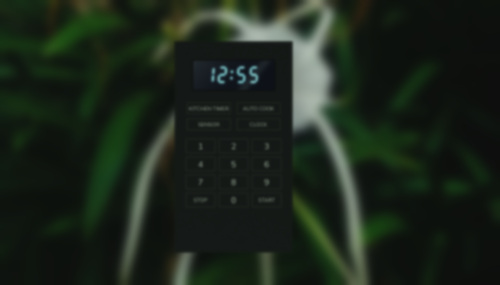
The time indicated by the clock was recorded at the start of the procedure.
12:55
